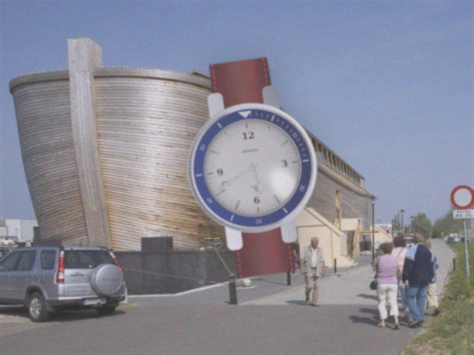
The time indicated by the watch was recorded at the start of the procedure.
5:41
